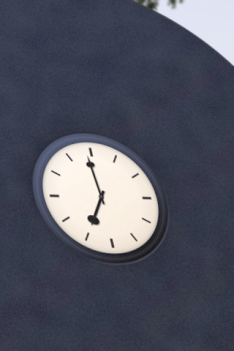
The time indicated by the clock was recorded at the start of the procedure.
6:59
